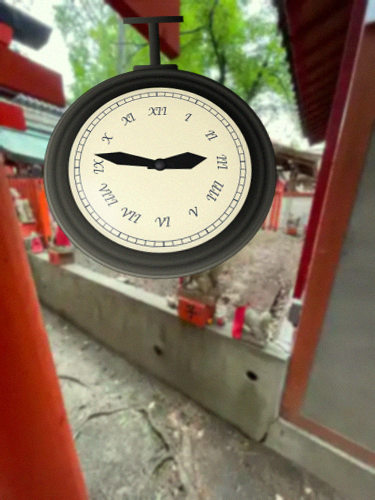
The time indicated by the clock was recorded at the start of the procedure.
2:47
